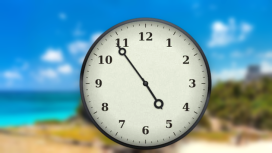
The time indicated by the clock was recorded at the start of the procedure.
4:54
